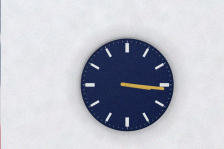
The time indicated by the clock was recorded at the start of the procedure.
3:16
